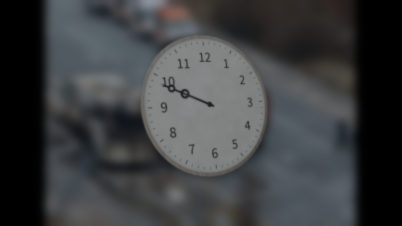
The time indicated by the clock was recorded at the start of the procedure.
9:49
